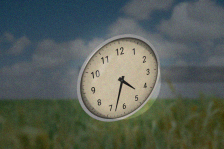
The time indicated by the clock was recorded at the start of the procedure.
4:33
